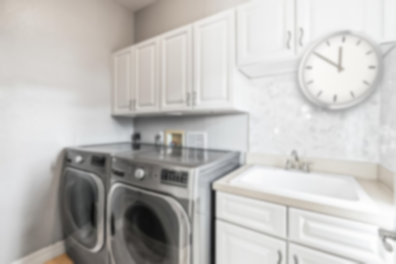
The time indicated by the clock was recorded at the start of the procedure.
11:50
